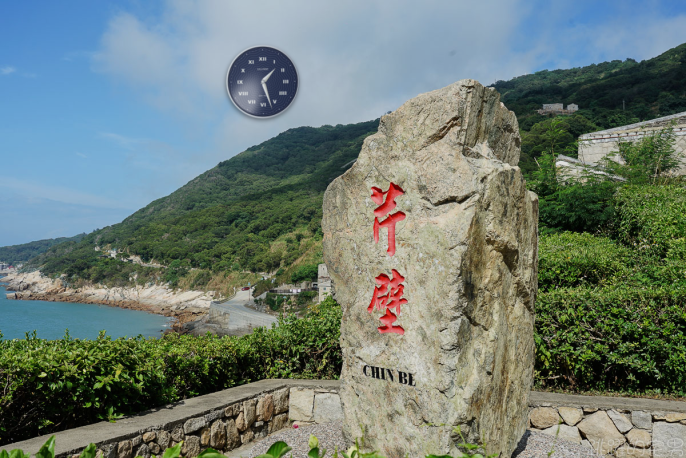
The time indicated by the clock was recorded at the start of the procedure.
1:27
